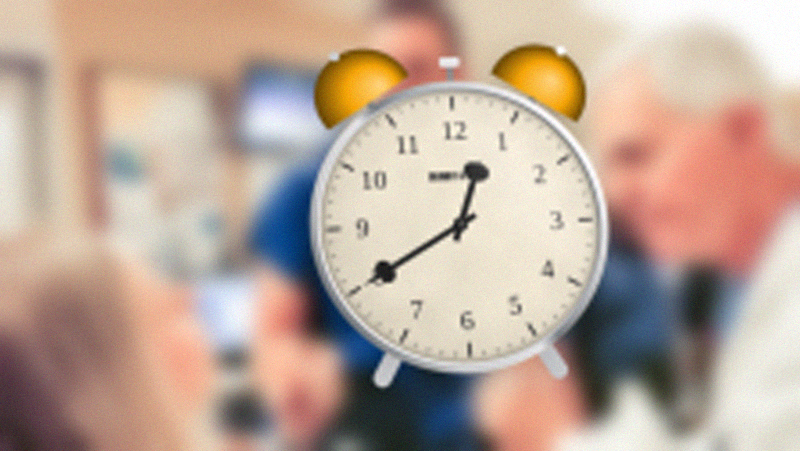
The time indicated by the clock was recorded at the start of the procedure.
12:40
